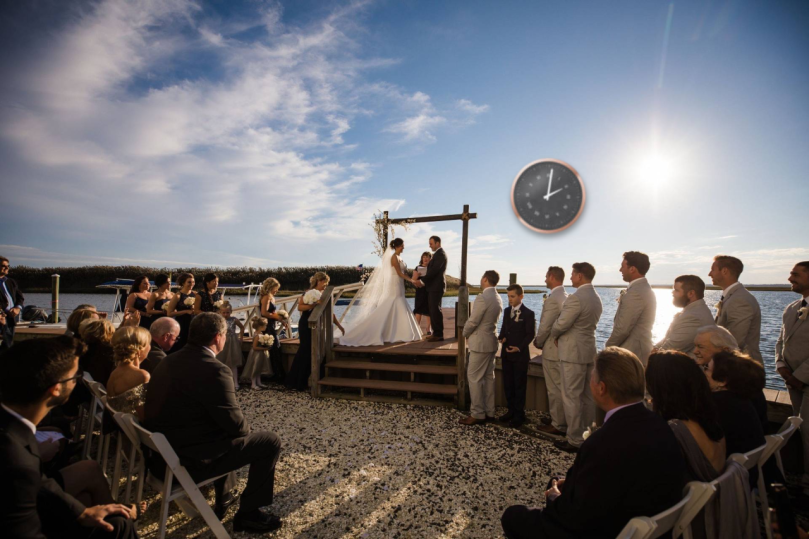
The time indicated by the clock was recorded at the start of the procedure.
2:01
